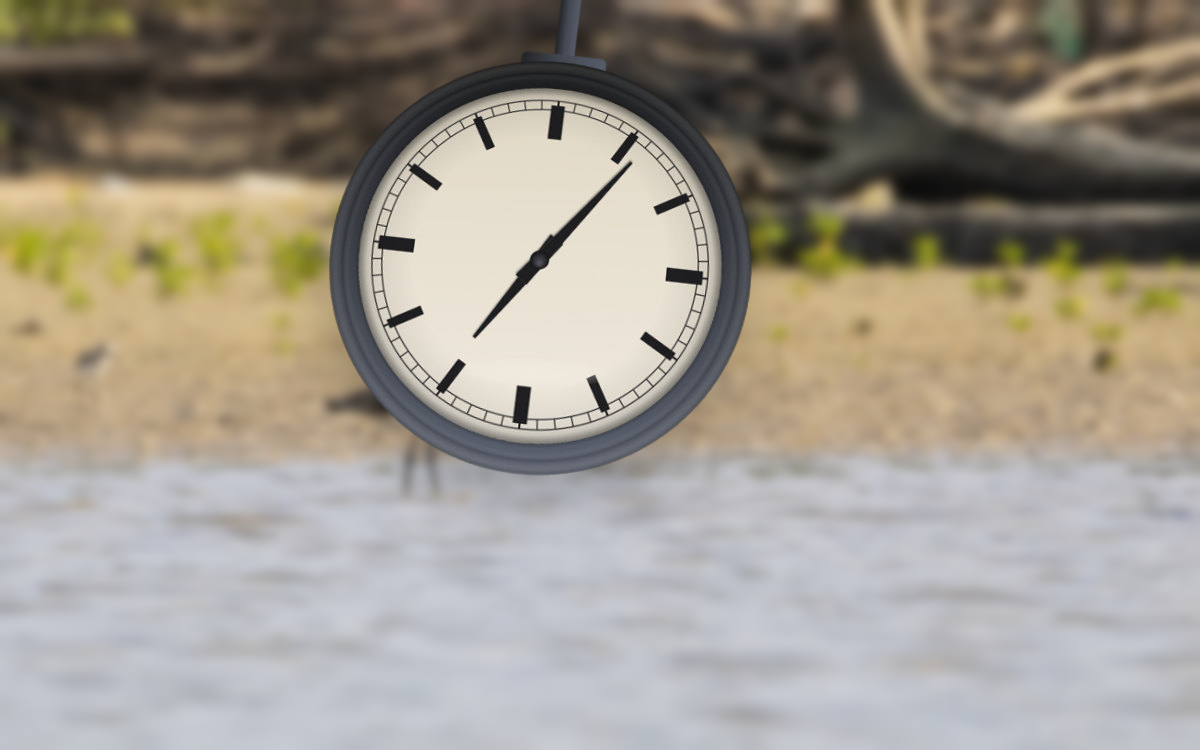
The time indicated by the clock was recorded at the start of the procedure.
7:06
